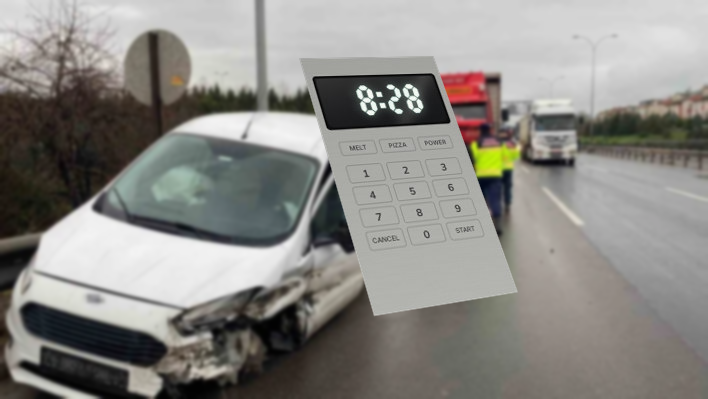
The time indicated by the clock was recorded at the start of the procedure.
8:28
